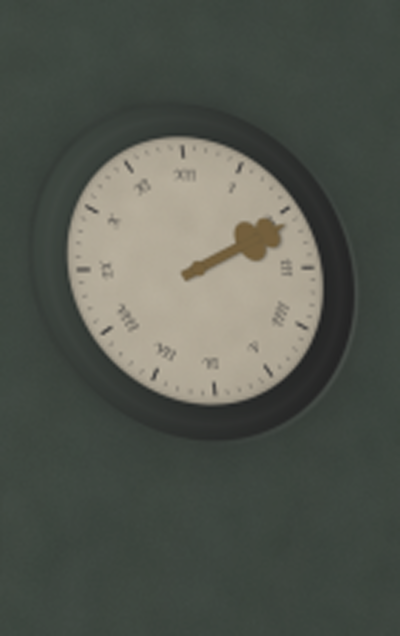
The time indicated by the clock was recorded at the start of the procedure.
2:11
